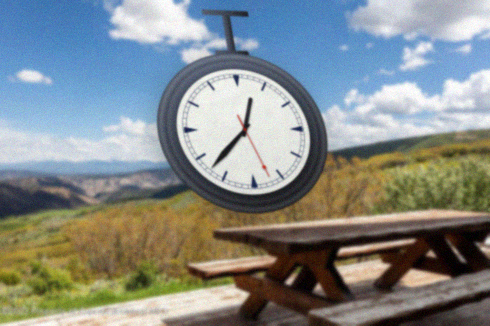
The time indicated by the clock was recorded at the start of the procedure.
12:37:27
